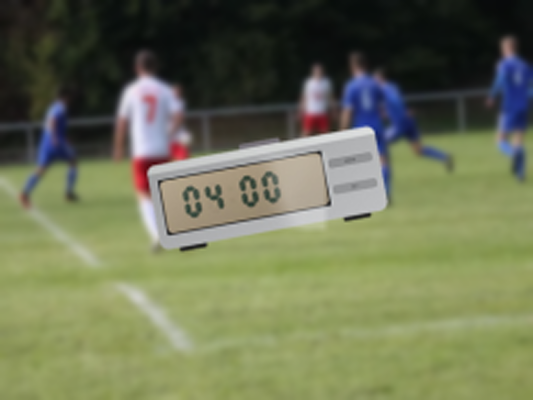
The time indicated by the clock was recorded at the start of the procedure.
4:00
